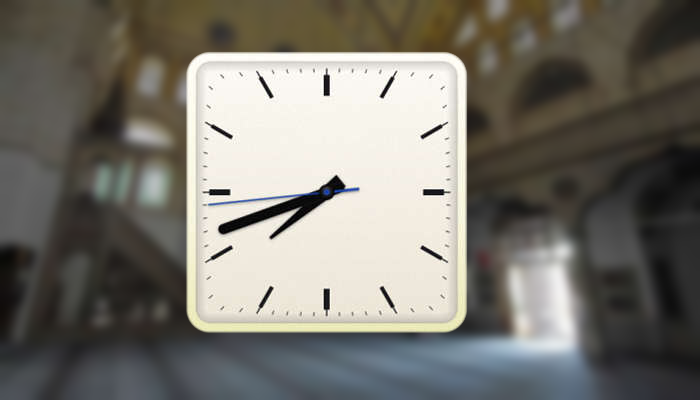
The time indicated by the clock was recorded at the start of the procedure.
7:41:44
